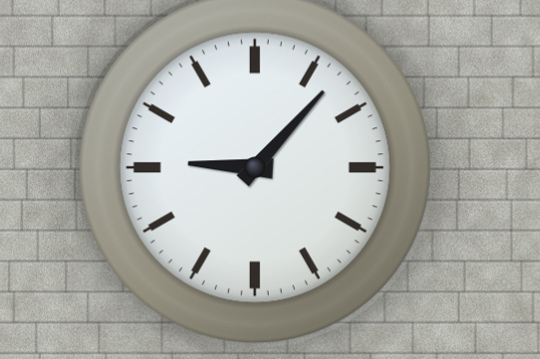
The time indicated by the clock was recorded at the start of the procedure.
9:07
